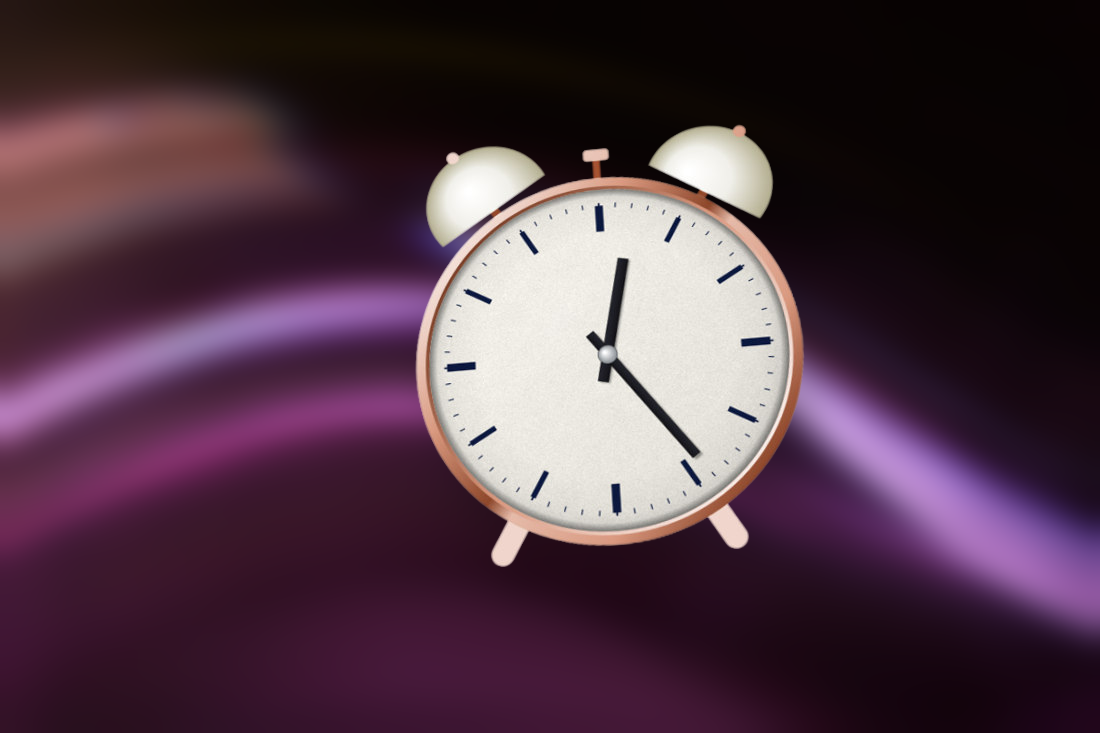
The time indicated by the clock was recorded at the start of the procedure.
12:24
